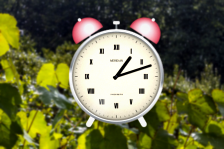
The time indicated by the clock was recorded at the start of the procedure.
1:12
